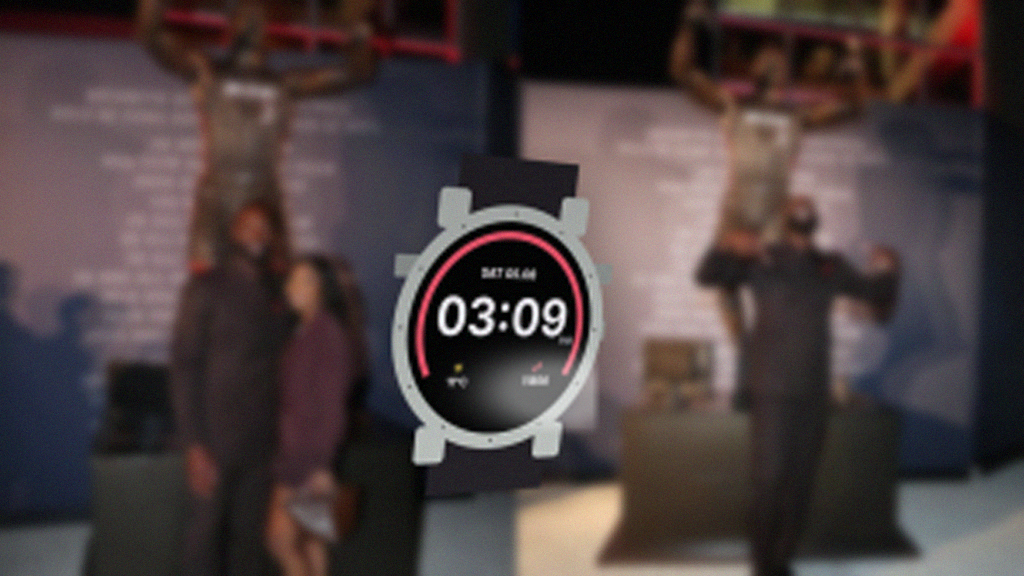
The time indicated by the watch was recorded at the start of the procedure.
3:09
